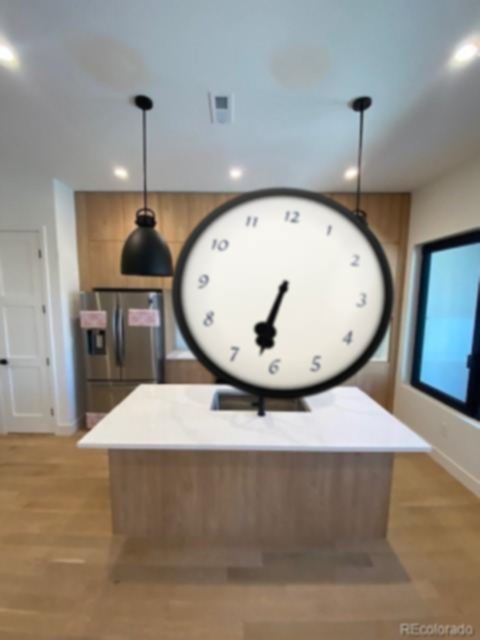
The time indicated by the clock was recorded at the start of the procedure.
6:32
